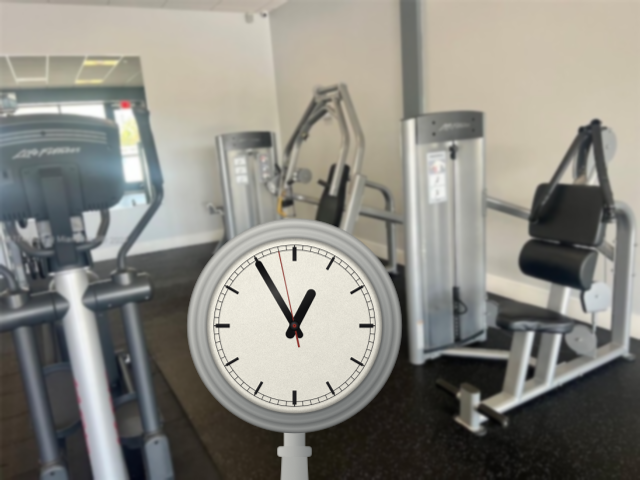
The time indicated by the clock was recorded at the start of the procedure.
12:54:58
